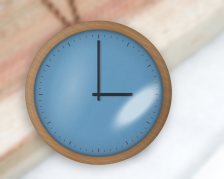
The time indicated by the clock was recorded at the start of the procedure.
3:00
